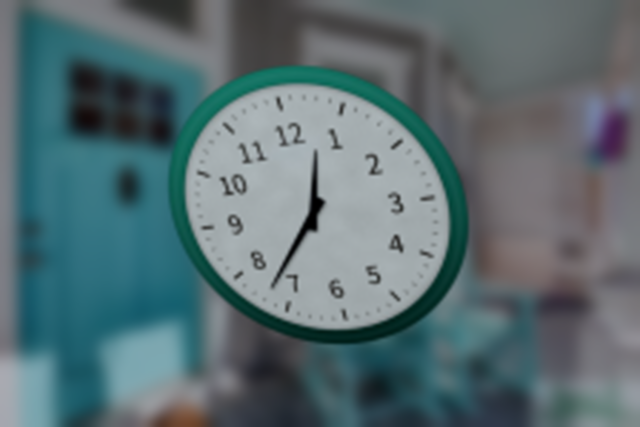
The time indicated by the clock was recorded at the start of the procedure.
12:37
